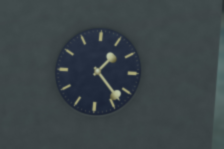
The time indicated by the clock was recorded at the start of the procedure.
1:23
